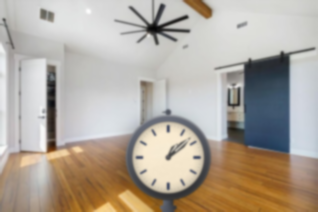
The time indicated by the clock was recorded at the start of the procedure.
1:08
